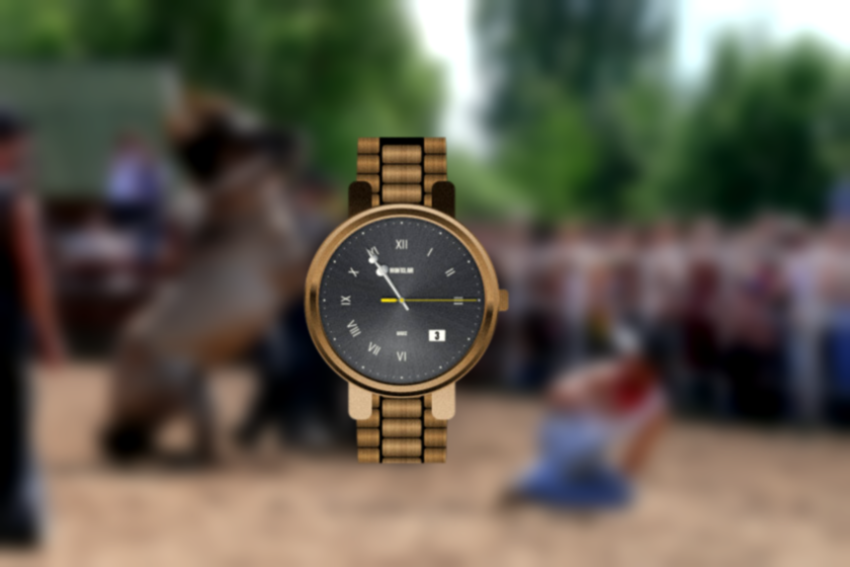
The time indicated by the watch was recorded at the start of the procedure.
10:54:15
